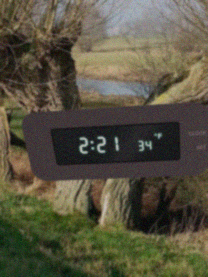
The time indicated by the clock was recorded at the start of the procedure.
2:21
